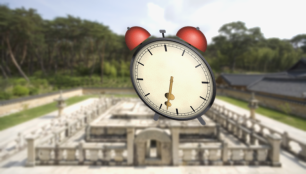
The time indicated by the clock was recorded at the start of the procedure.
6:33
